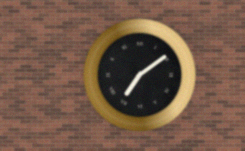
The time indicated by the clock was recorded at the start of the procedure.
7:09
